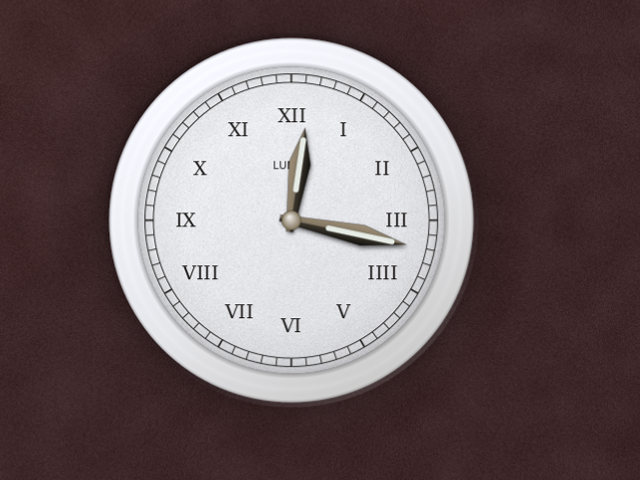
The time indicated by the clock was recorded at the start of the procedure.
12:17
